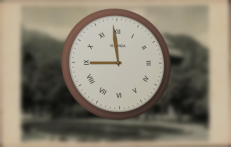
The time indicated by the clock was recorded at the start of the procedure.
8:59
